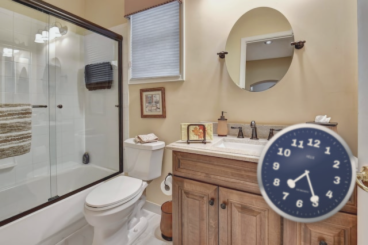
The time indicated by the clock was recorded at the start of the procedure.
7:25
